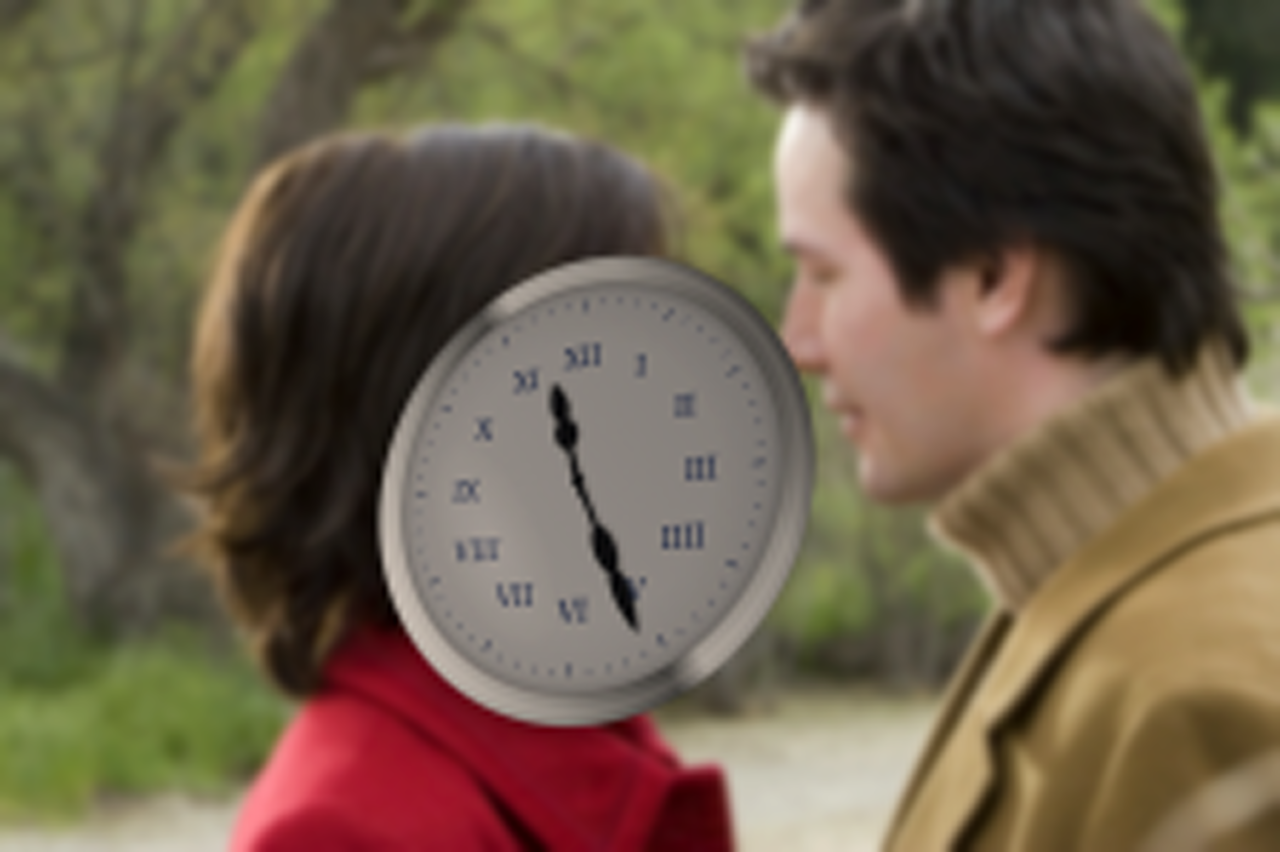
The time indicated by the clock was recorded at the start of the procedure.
11:26
